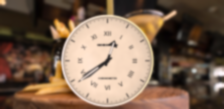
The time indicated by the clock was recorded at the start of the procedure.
12:39
